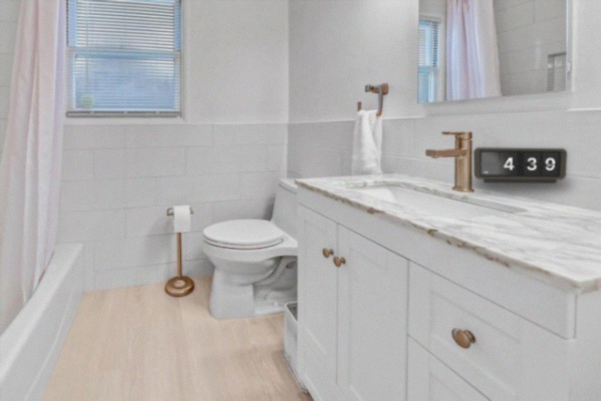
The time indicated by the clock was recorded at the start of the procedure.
4:39
